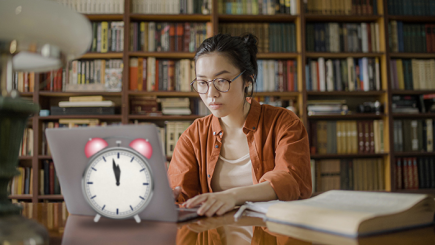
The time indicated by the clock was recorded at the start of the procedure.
11:58
